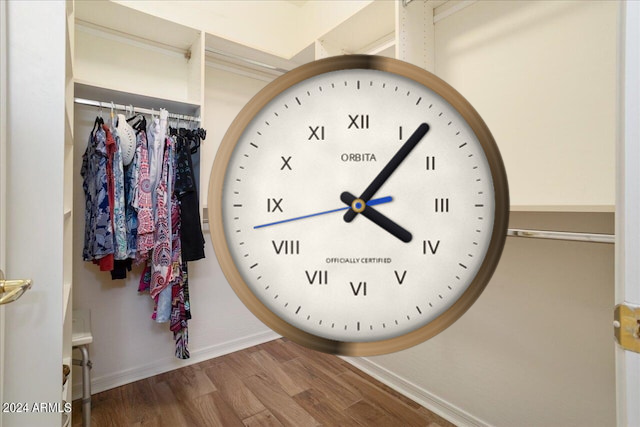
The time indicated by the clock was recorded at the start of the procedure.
4:06:43
